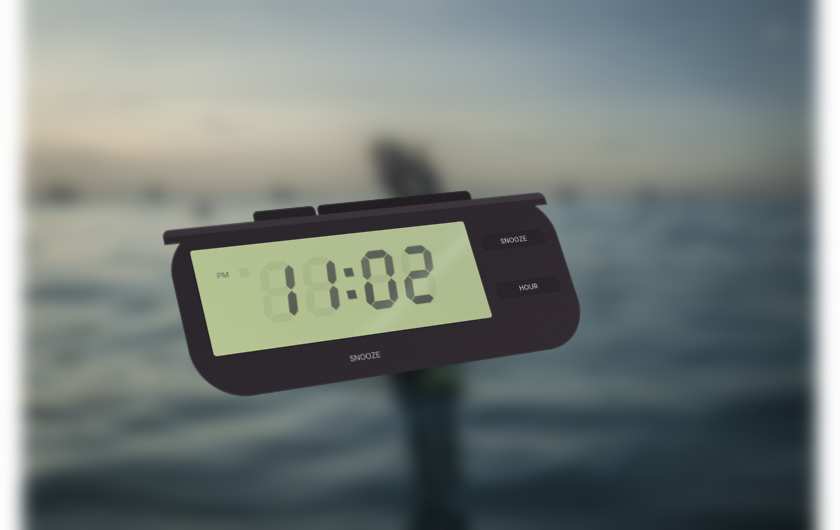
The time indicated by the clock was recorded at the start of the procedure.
11:02
